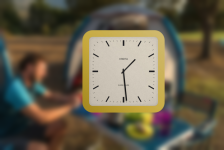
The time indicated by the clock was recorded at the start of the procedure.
1:29
